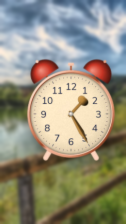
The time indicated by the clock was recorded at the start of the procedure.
1:25
